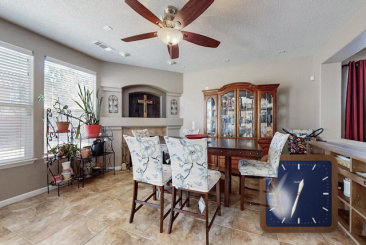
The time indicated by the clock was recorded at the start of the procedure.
12:33
